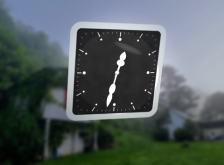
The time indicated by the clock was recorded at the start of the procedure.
12:32
